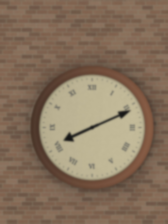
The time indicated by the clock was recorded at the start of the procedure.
8:11
